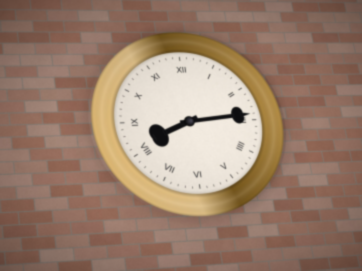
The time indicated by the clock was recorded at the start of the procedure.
8:14
